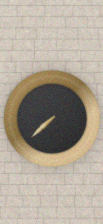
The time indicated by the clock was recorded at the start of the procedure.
7:38
